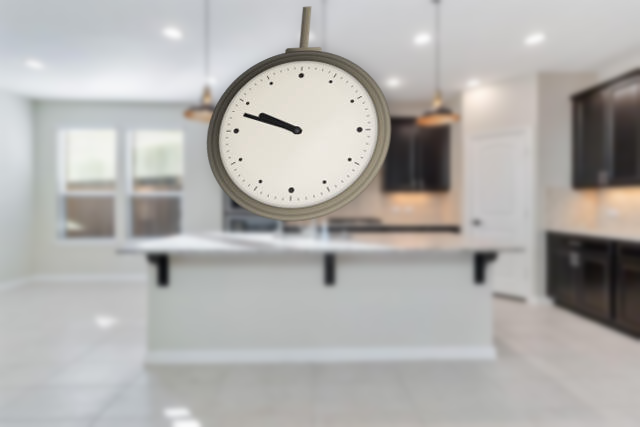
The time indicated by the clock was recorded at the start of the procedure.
9:48
